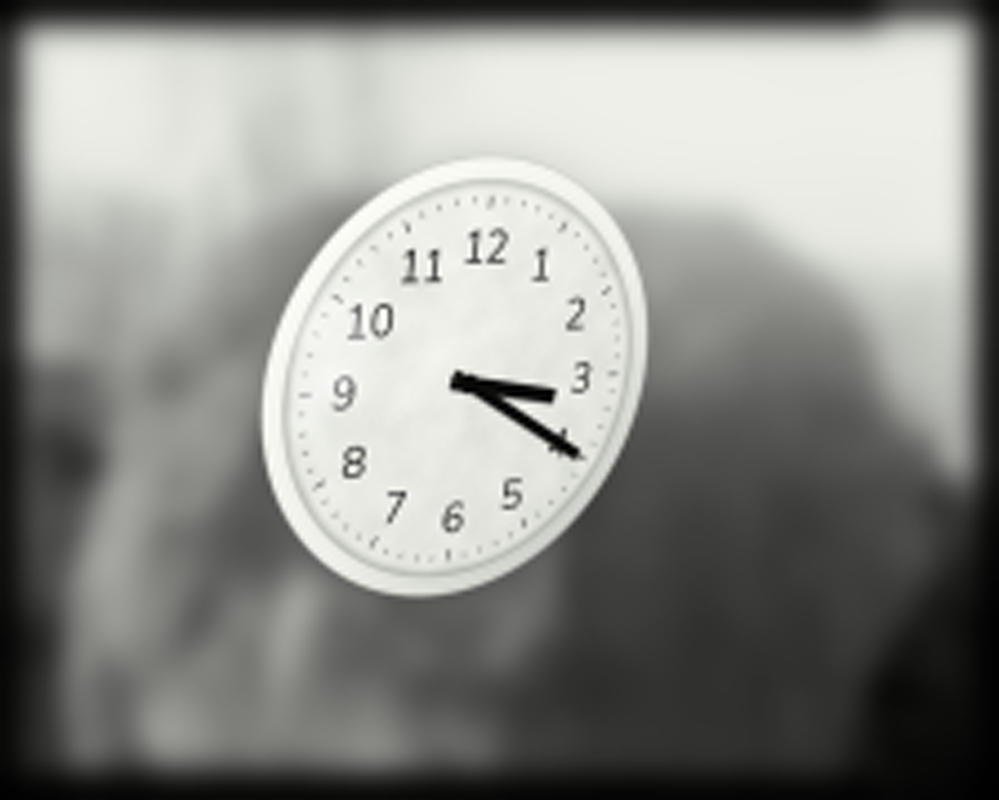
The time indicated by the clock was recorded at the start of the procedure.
3:20
